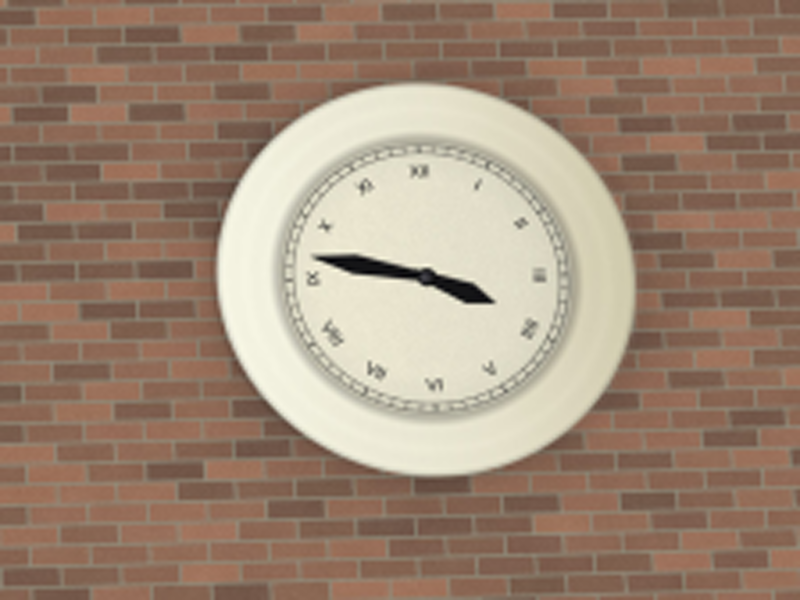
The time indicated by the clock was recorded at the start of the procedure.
3:47
